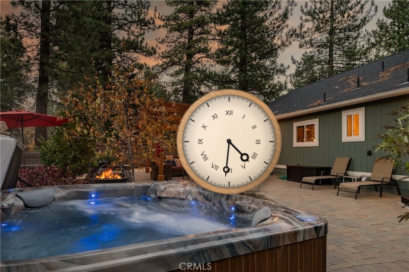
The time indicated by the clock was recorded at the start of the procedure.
4:31
